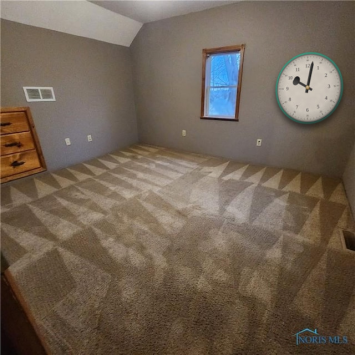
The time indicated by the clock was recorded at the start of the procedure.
10:02
